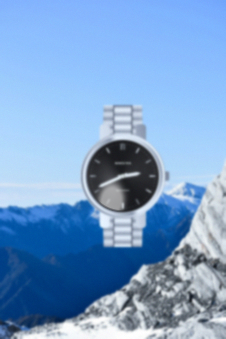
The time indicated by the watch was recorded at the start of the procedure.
2:41
